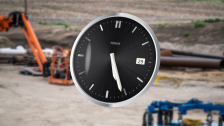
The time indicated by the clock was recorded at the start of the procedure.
5:26
